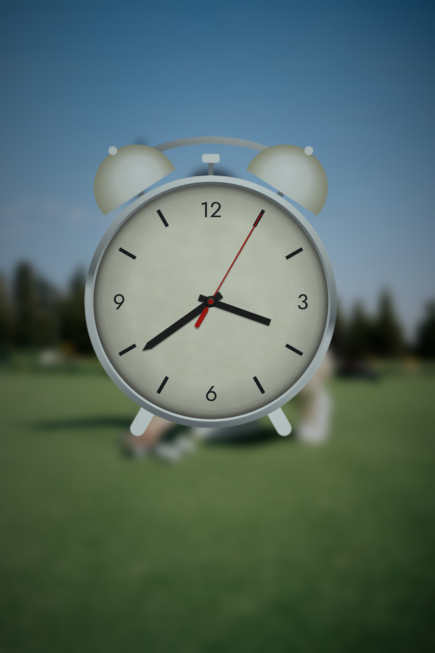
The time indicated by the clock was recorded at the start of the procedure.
3:39:05
